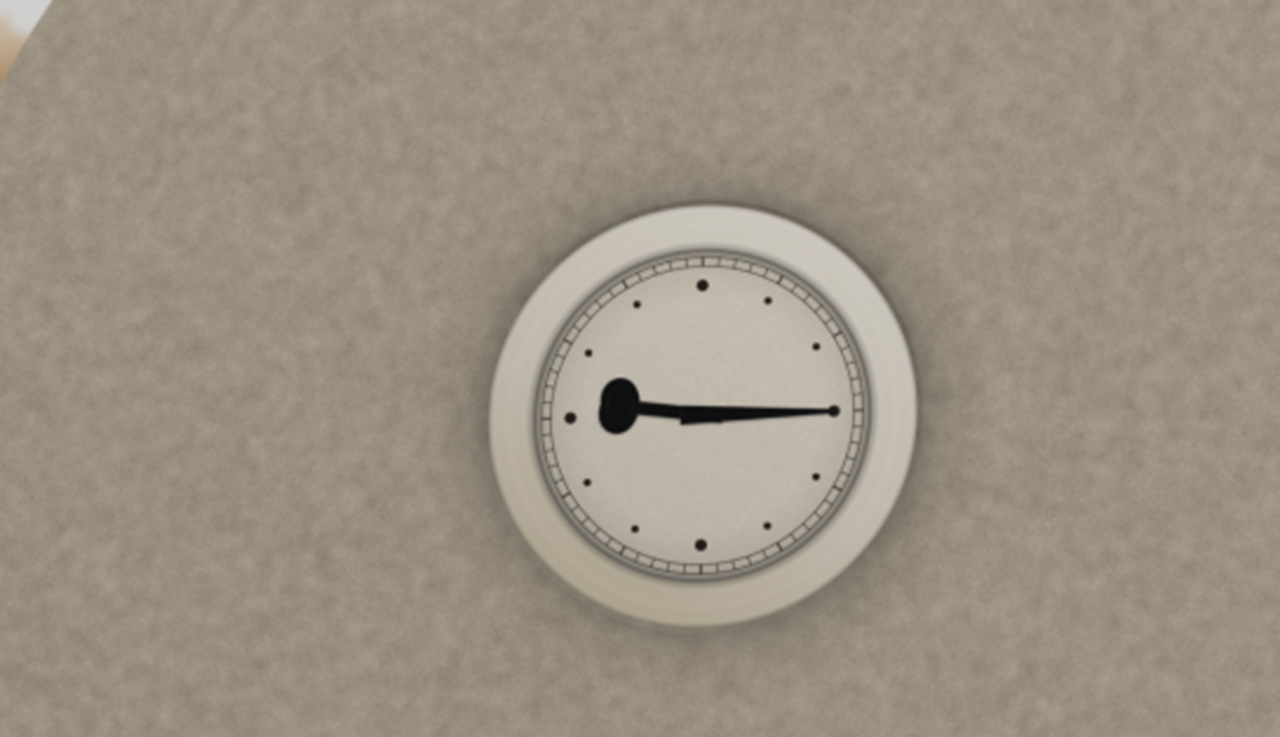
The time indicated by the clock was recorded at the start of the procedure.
9:15
